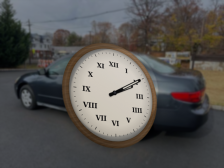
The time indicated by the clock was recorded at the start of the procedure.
2:10
